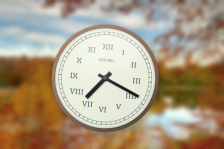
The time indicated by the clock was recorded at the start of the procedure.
7:19
